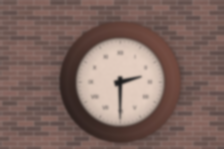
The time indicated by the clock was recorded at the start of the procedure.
2:30
